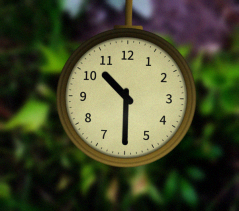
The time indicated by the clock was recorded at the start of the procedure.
10:30
